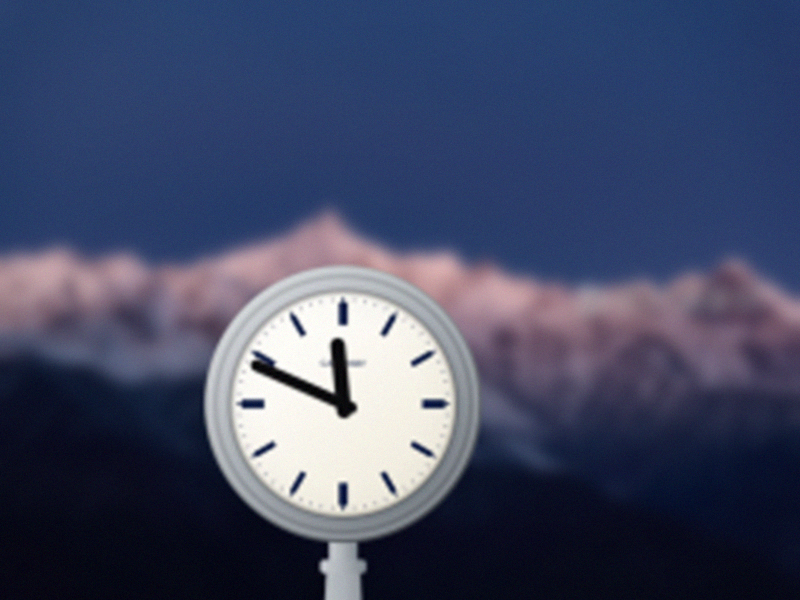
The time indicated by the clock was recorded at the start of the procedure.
11:49
